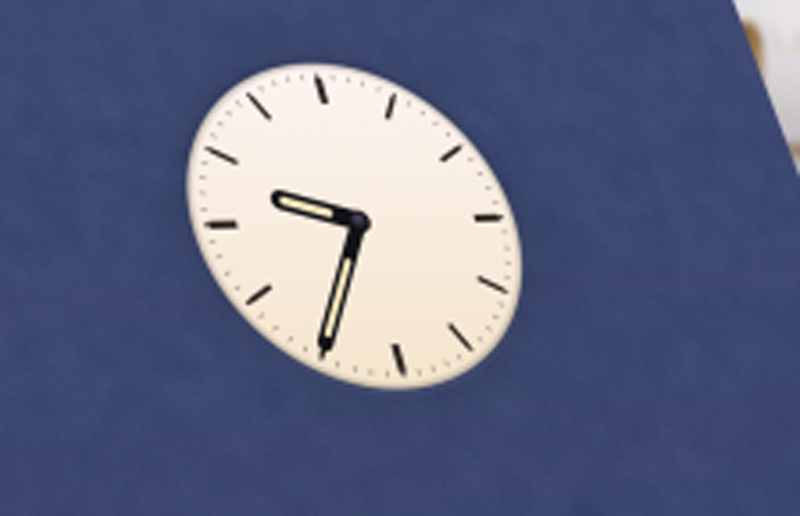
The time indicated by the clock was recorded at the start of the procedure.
9:35
